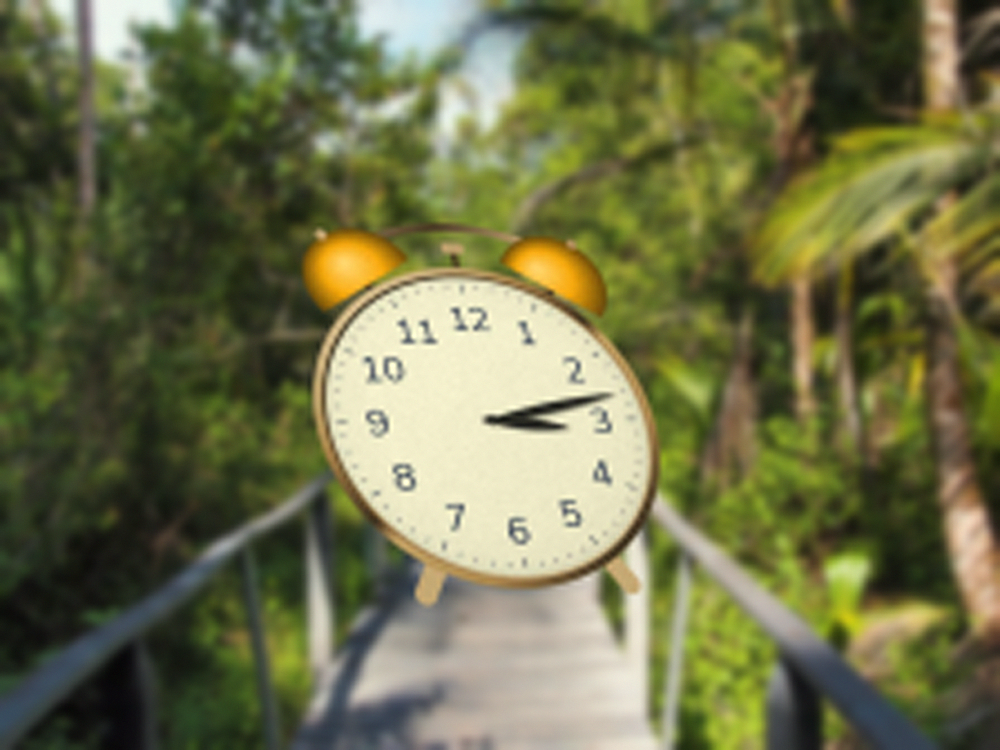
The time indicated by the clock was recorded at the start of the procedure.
3:13
